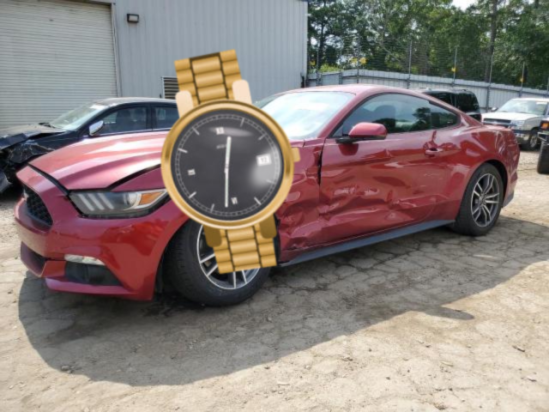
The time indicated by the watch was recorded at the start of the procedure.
12:32
